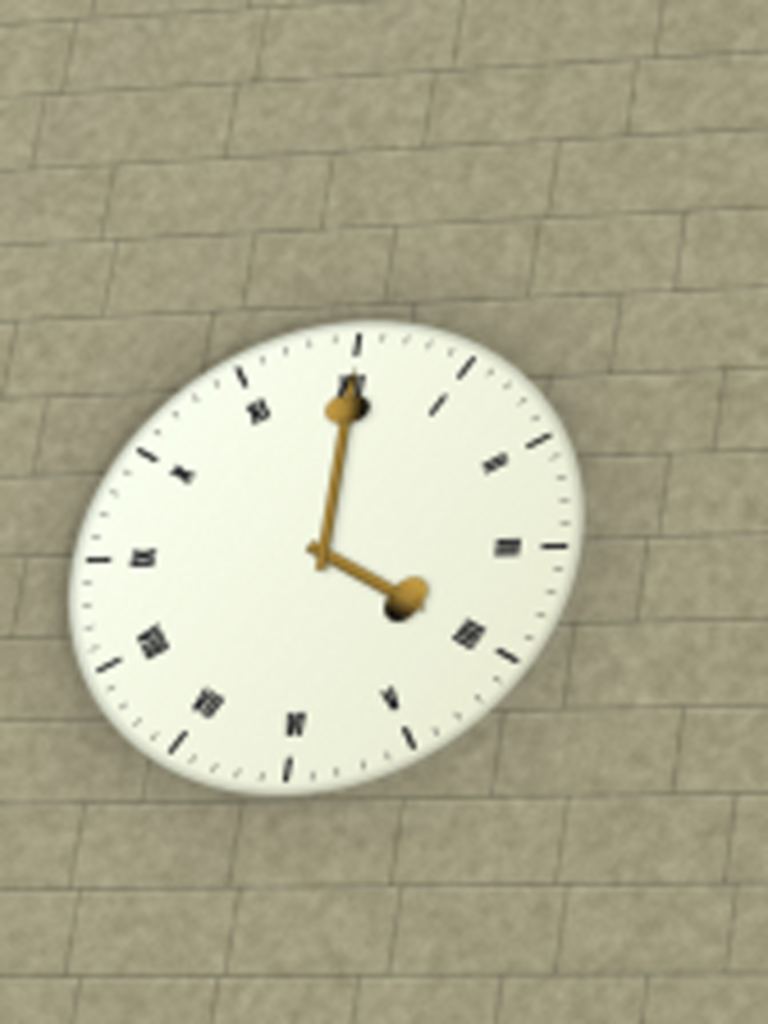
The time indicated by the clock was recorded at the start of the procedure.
4:00
